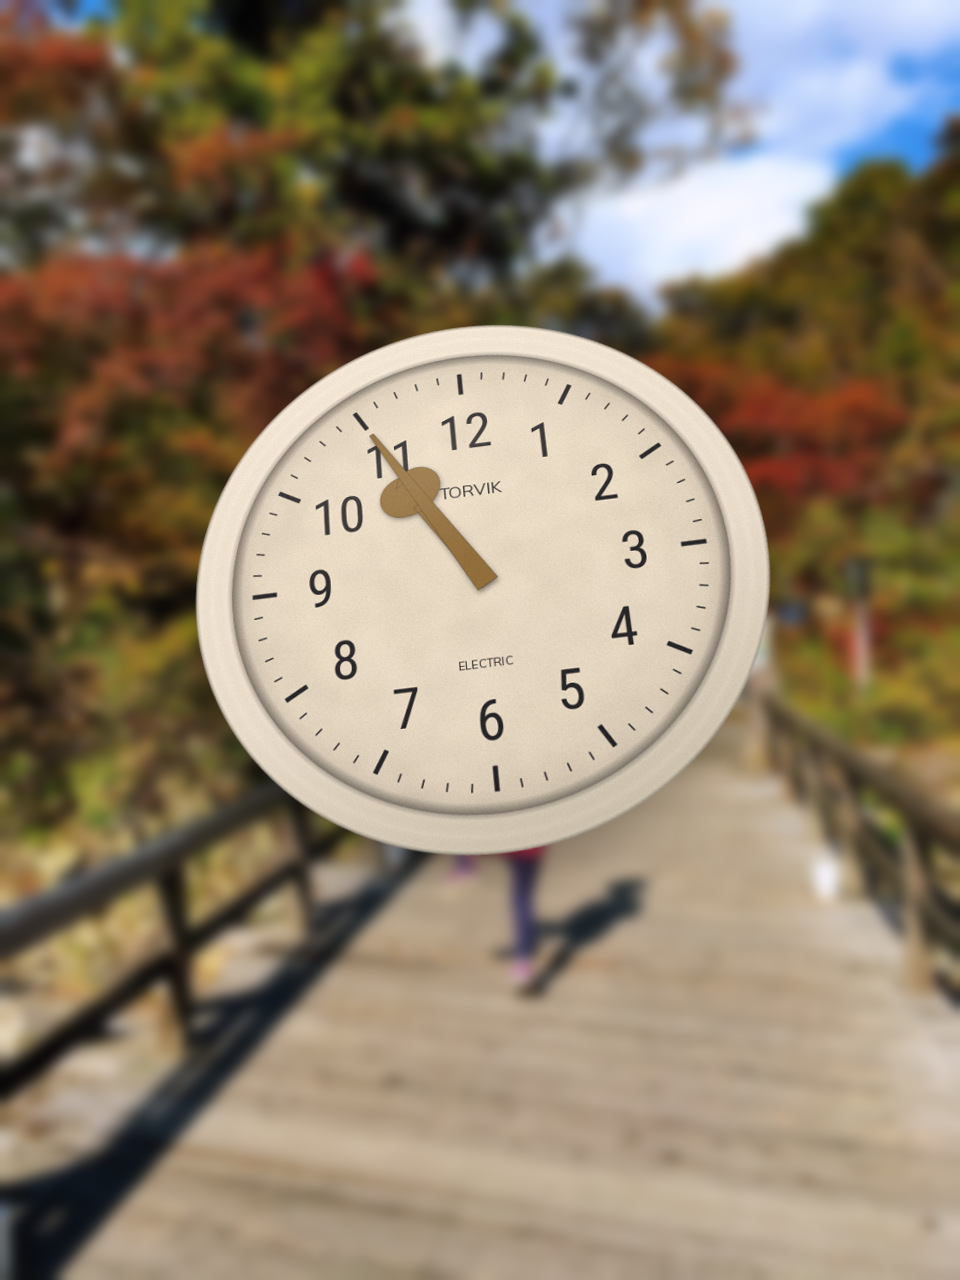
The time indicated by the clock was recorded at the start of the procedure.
10:55
